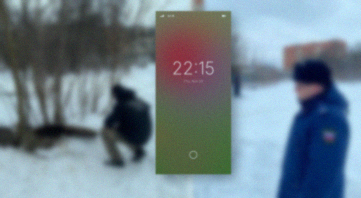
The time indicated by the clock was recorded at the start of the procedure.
22:15
